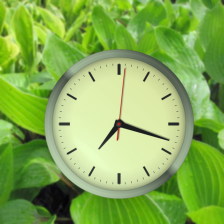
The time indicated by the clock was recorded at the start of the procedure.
7:18:01
